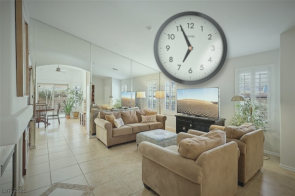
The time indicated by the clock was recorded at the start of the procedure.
6:56
